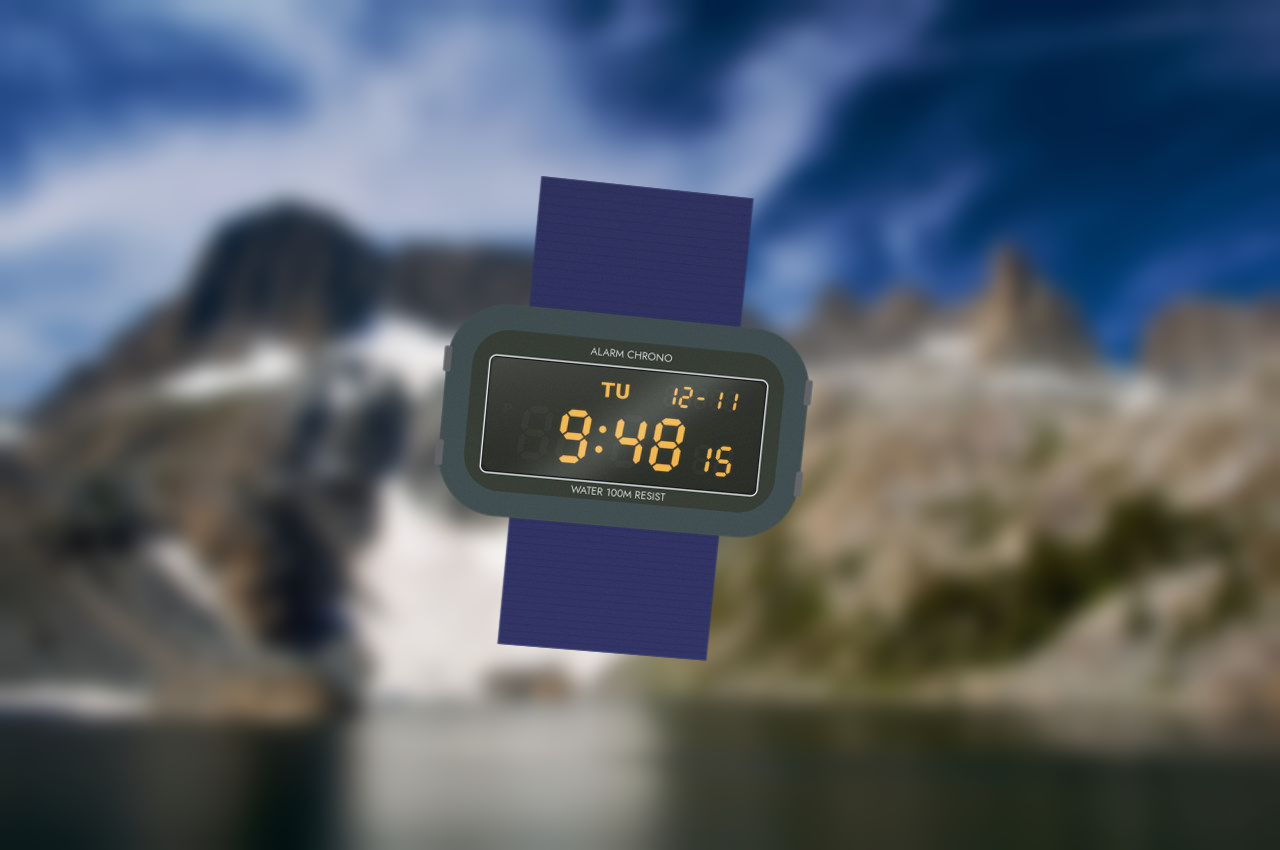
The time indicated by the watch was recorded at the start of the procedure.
9:48:15
